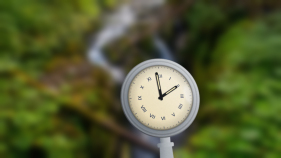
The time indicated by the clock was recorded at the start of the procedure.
1:59
